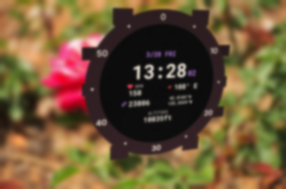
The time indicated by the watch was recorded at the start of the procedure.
13:28
